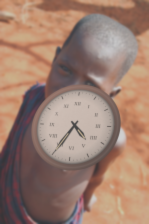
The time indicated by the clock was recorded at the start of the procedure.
4:35
